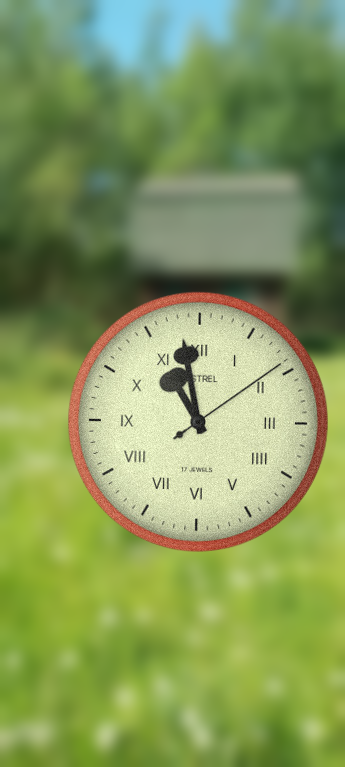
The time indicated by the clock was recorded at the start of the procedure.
10:58:09
